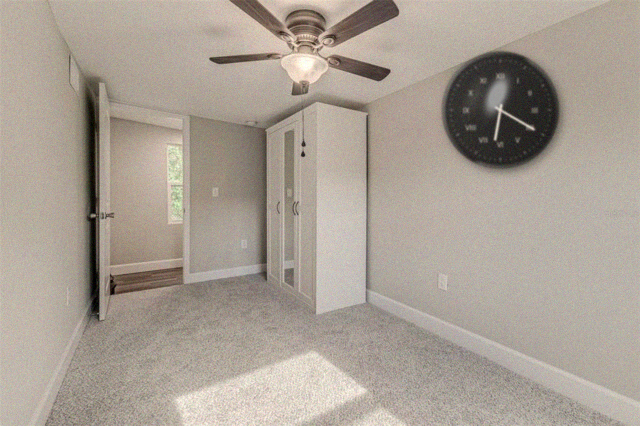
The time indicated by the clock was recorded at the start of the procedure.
6:20
